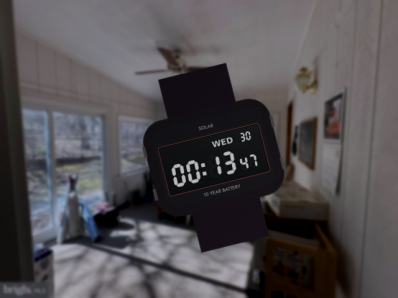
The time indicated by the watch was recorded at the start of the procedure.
0:13:47
